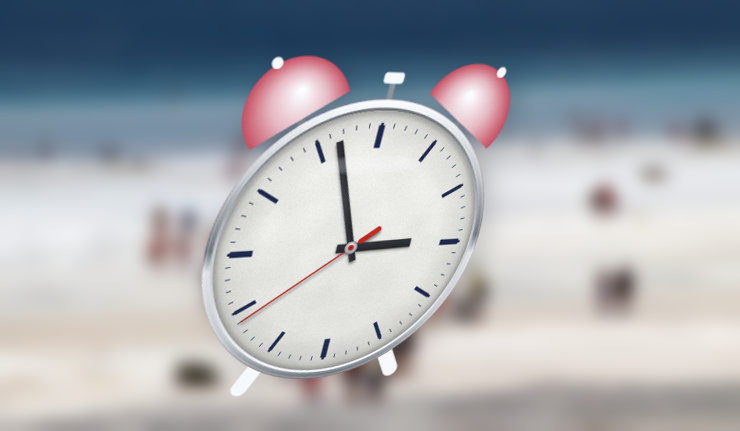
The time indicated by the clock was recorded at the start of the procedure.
2:56:39
